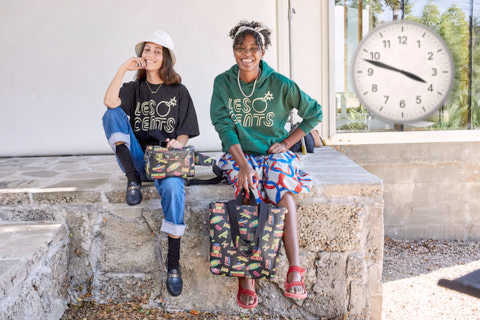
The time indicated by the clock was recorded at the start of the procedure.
3:48
